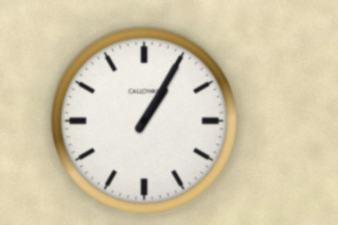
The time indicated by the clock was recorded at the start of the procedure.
1:05
